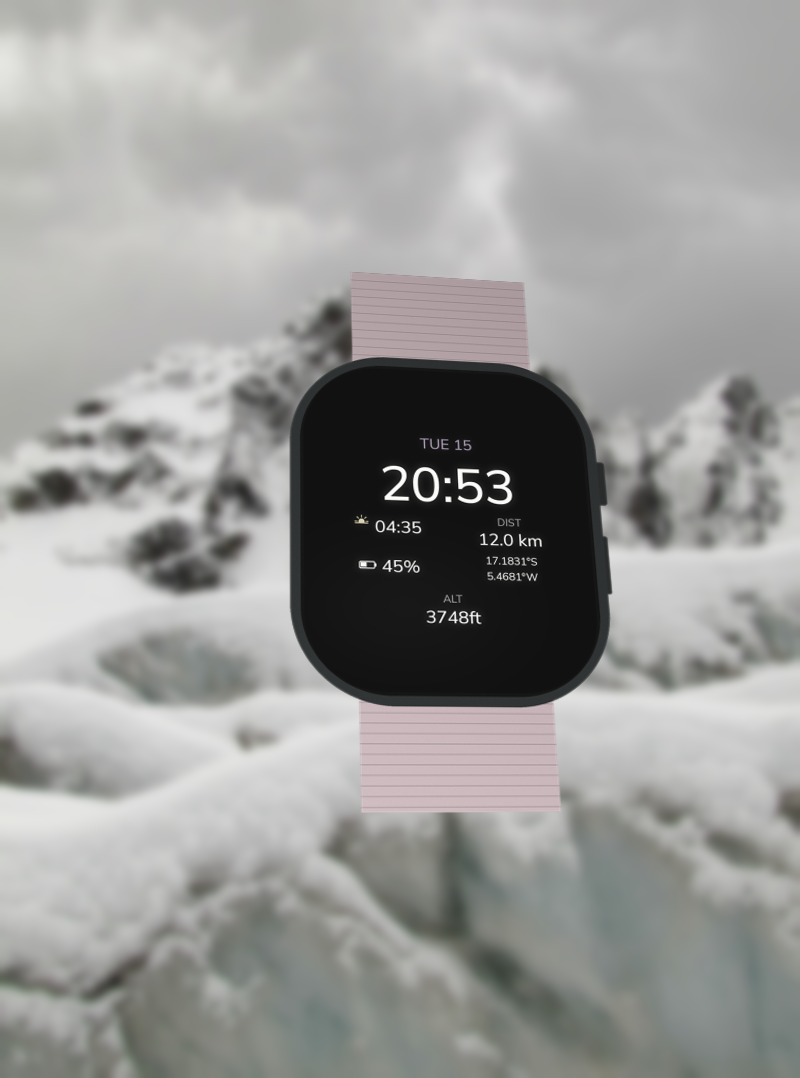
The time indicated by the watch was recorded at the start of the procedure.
20:53
